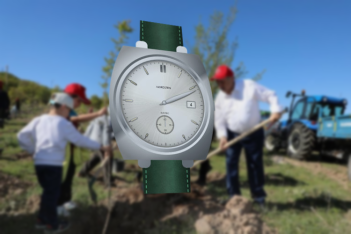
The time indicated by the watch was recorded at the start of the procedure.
2:11
